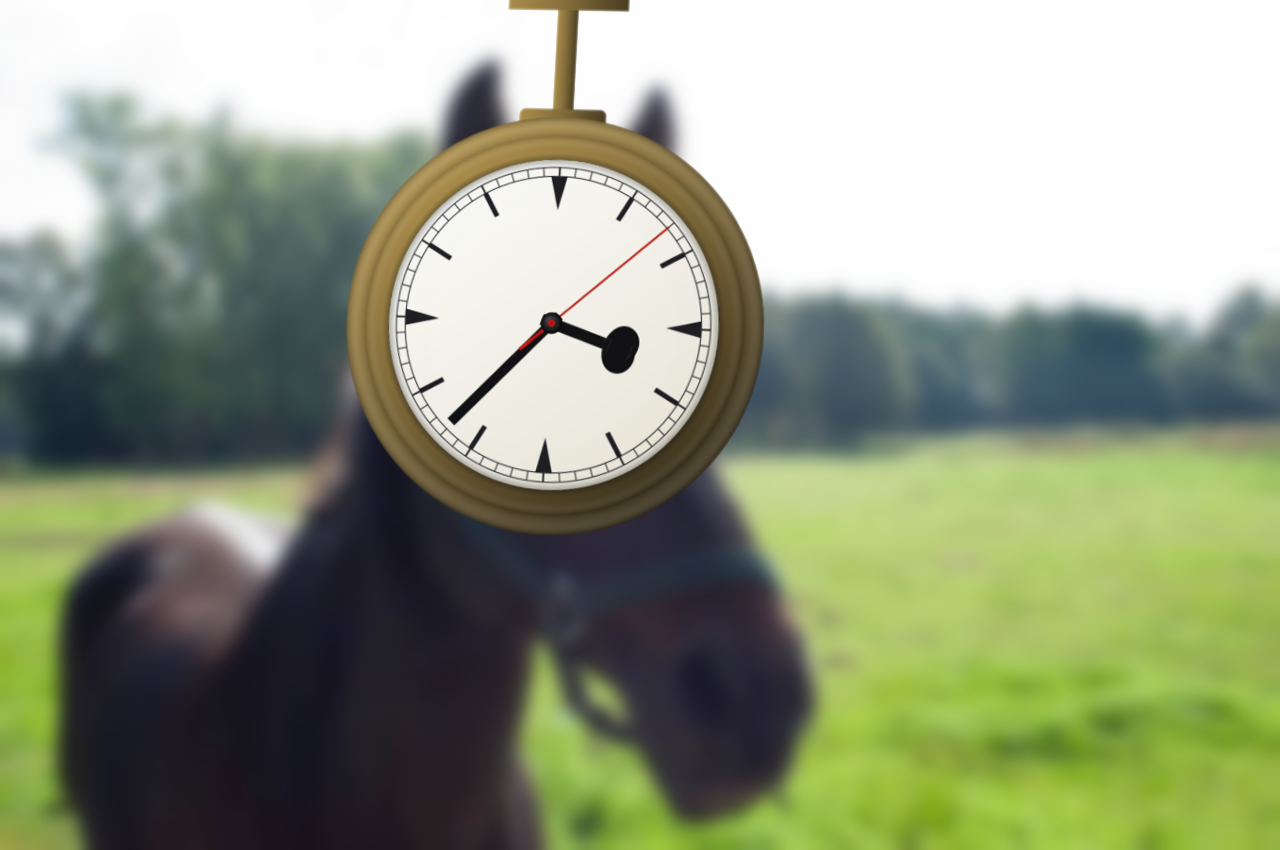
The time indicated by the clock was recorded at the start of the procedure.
3:37:08
